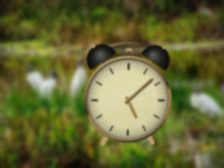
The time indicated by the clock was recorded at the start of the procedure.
5:08
